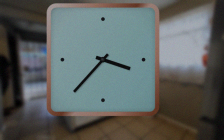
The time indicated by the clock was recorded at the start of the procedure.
3:37
